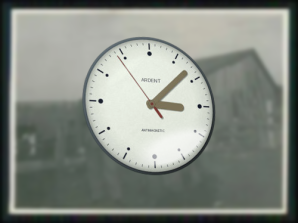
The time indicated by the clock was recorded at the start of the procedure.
3:07:54
